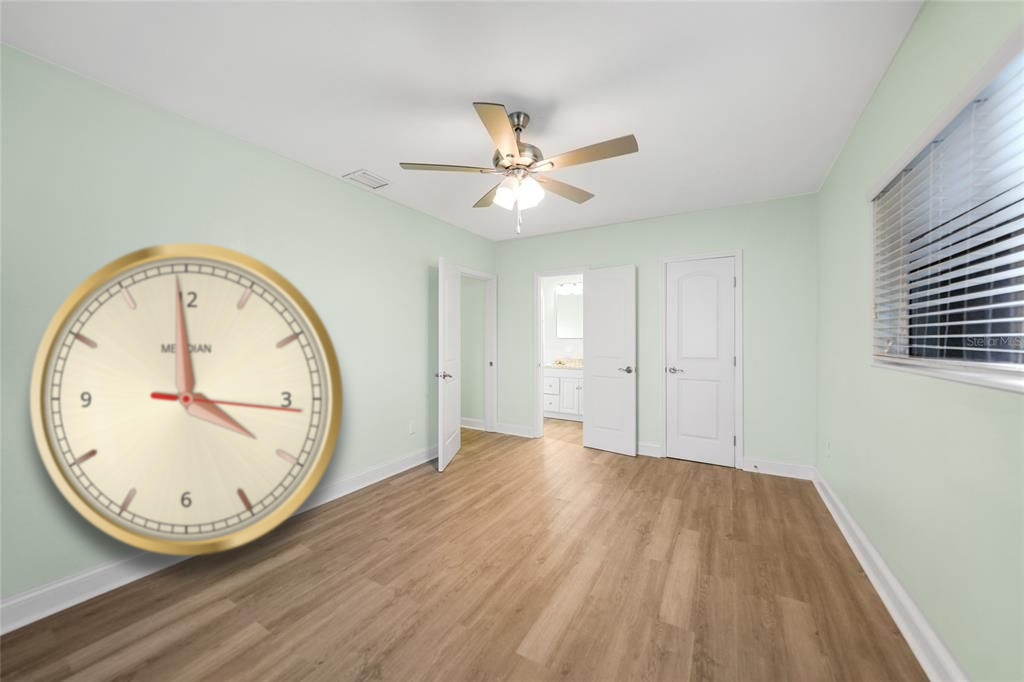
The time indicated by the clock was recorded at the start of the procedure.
3:59:16
